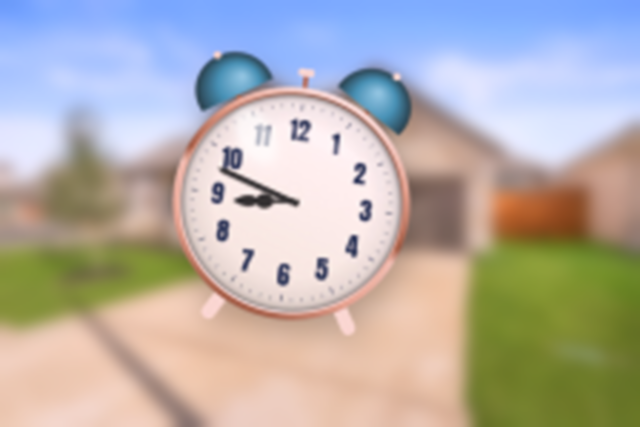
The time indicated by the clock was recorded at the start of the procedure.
8:48
